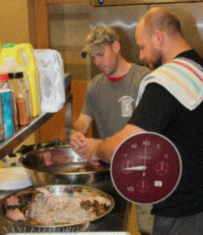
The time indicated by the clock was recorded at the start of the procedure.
8:44
